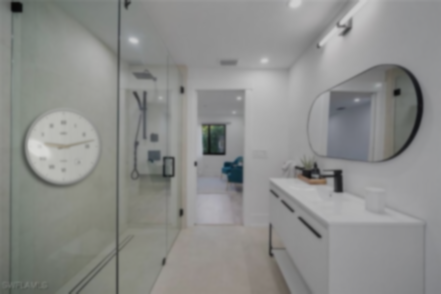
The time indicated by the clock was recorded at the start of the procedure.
9:13
